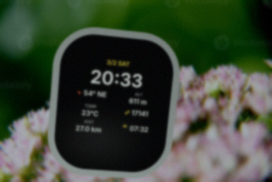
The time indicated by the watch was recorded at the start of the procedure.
20:33
